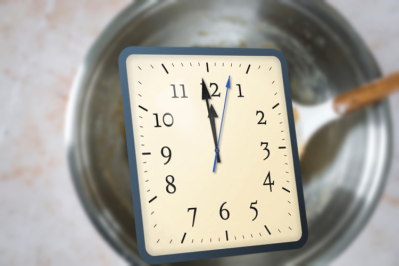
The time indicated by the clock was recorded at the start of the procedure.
11:59:03
